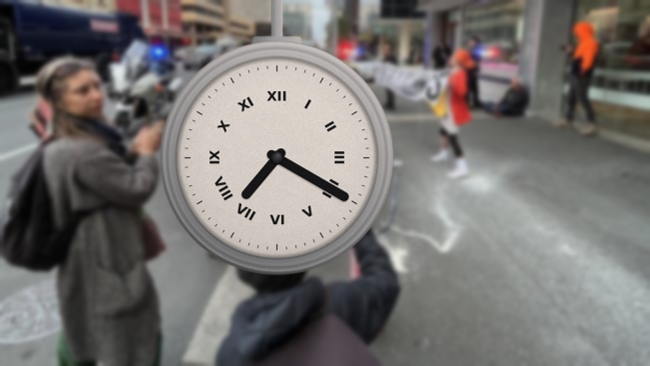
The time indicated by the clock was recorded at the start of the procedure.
7:20
